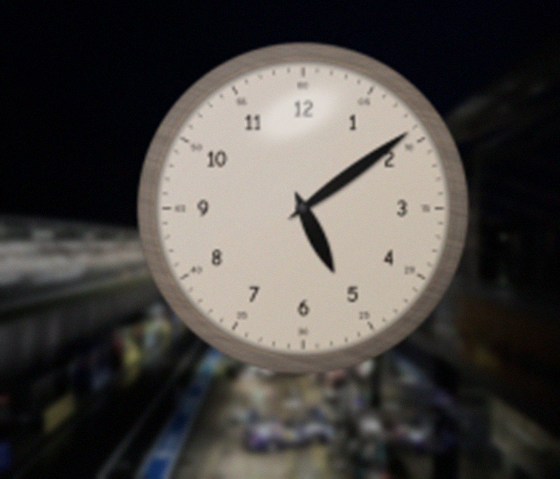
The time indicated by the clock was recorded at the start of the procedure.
5:09
